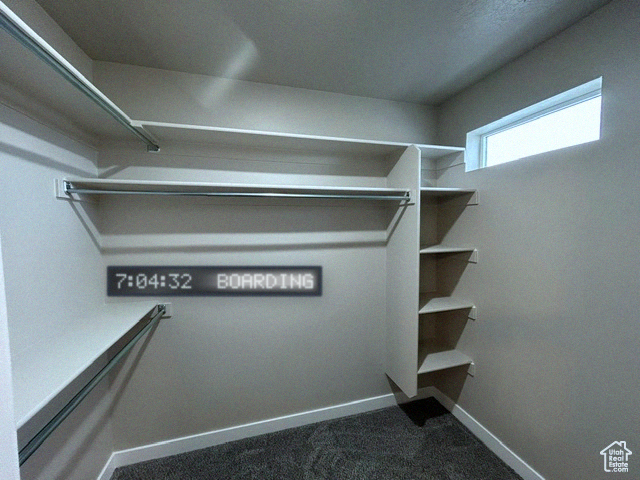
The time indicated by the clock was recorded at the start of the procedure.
7:04:32
